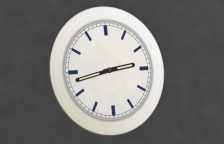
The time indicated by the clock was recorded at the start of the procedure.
2:43
